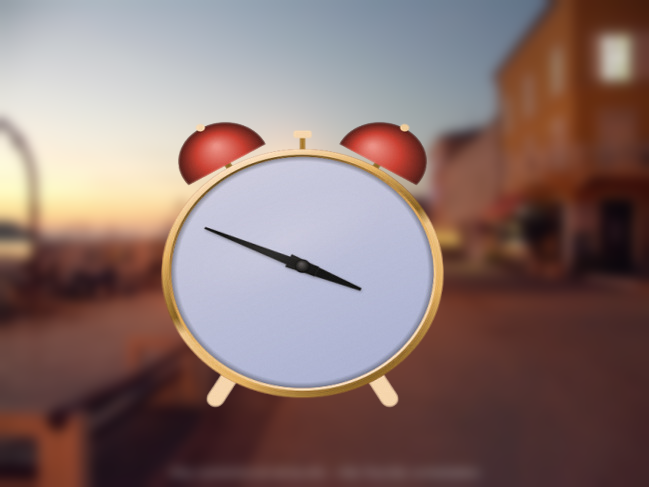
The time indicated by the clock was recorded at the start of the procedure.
3:49
